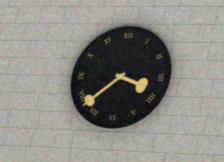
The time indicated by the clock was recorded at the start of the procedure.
3:38
